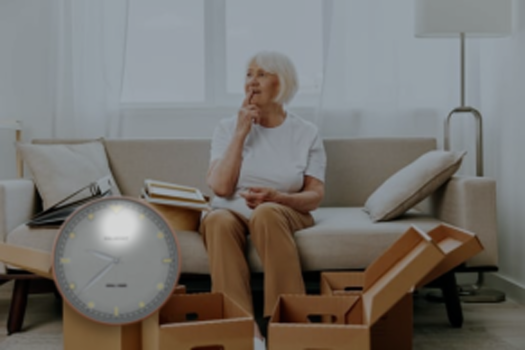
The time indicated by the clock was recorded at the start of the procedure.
9:38
